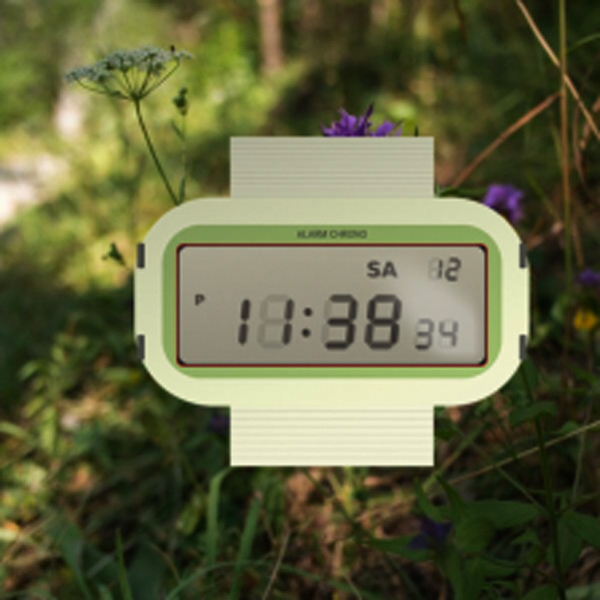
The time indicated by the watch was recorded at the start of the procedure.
11:38:34
